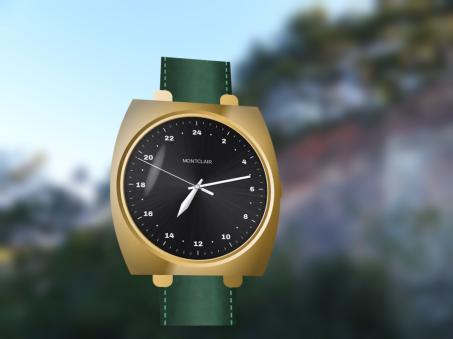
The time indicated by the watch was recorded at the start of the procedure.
14:12:49
